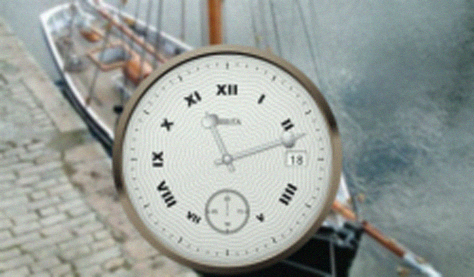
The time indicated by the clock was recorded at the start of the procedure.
11:12
